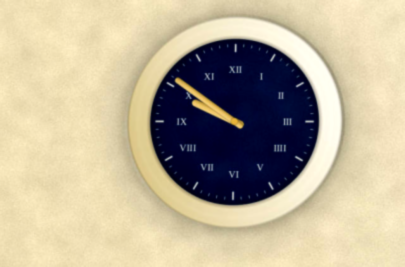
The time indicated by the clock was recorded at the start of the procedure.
9:51
